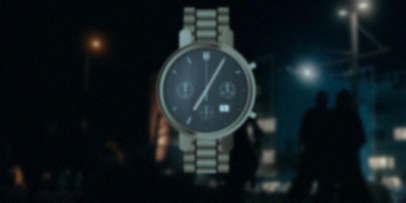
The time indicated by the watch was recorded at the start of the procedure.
7:05
